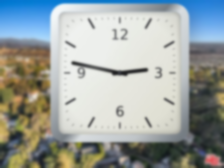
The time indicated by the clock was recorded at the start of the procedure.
2:47
